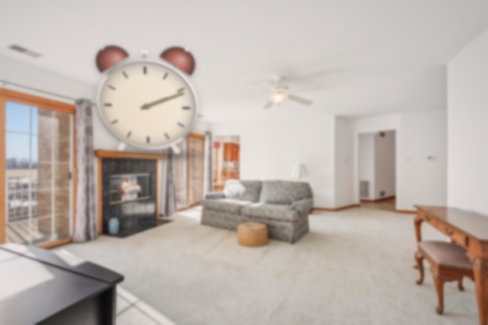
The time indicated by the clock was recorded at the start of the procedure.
2:11
